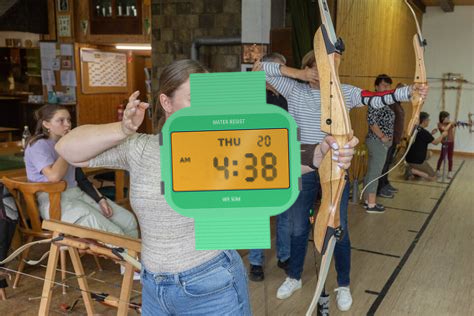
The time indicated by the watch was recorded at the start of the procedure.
4:38
